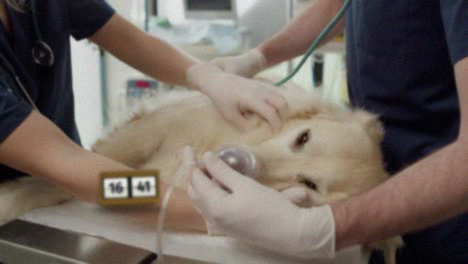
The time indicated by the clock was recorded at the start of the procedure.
16:41
